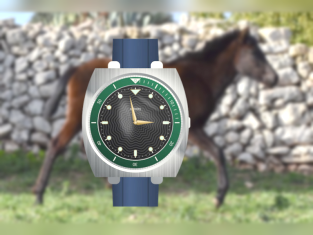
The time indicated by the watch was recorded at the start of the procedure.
2:58
